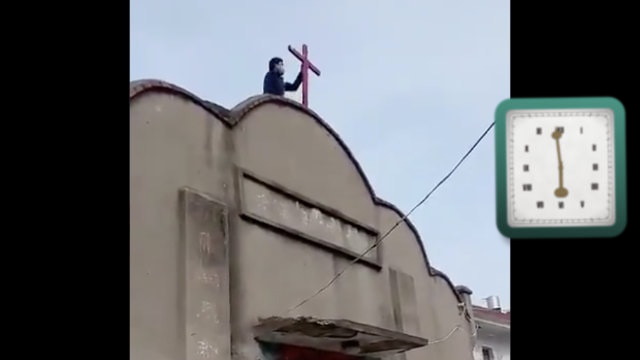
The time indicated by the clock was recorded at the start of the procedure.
5:59
